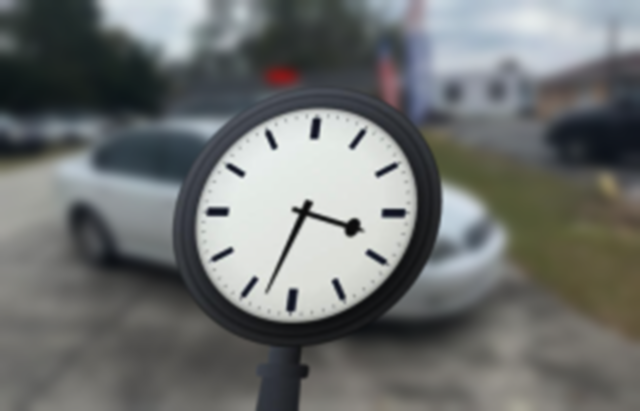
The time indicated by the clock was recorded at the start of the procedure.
3:33
